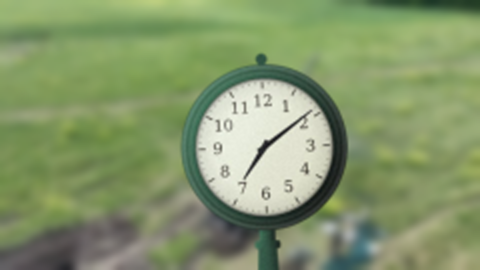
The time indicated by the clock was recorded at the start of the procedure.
7:09
